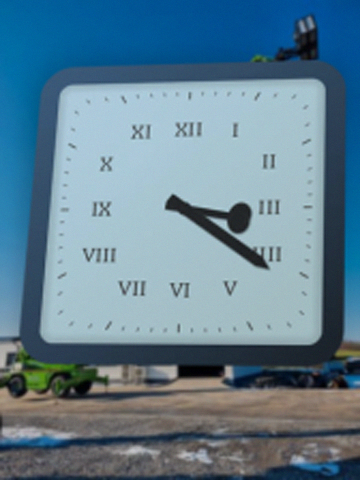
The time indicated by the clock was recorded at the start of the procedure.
3:21
